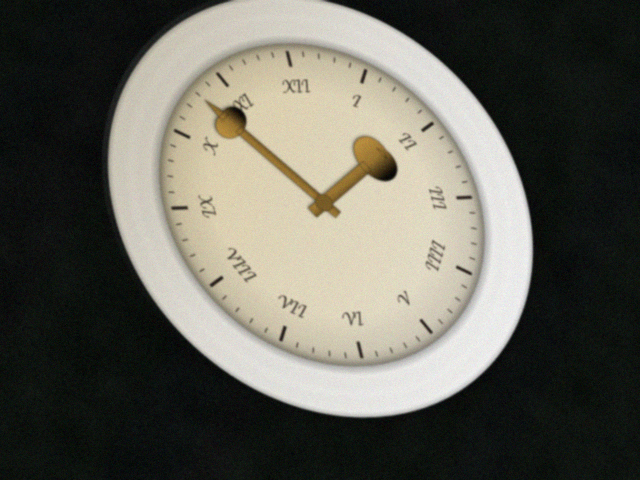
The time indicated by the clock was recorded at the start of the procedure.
1:53
